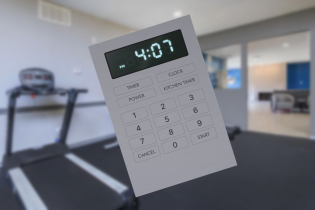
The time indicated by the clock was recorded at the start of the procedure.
4:07
